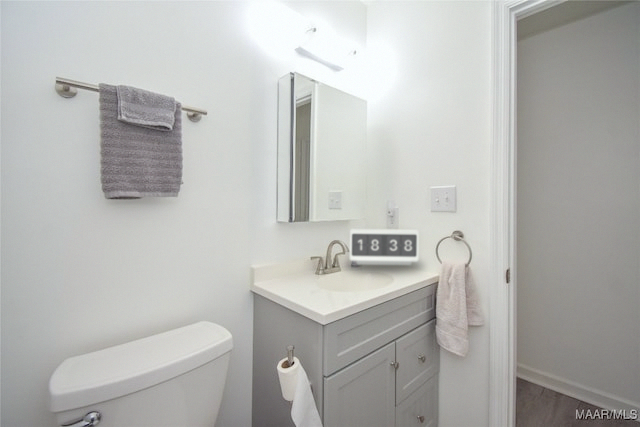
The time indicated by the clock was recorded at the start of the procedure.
18:38
